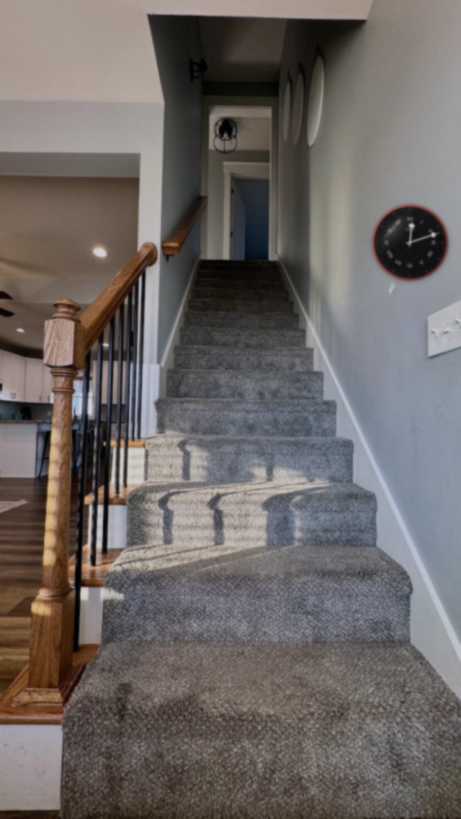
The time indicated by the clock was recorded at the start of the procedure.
12:12
